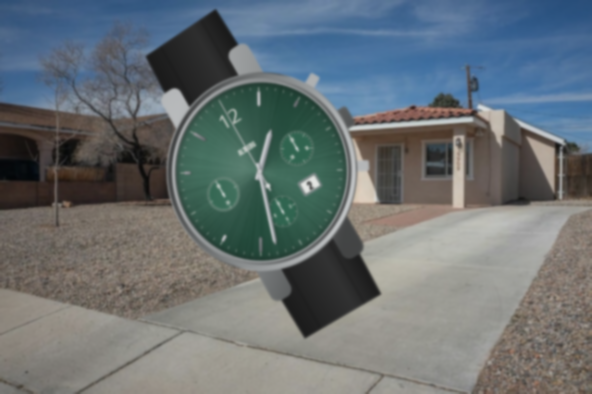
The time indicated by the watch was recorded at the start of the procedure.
1:33
